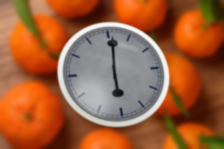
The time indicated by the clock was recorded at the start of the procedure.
6:01
